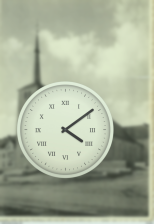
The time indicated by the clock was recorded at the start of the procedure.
4:09
